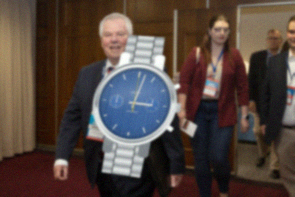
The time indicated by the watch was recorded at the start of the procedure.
3:02
